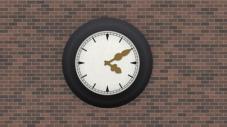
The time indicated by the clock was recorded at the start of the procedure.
4:10
